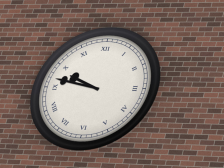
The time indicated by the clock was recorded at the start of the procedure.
9:47
